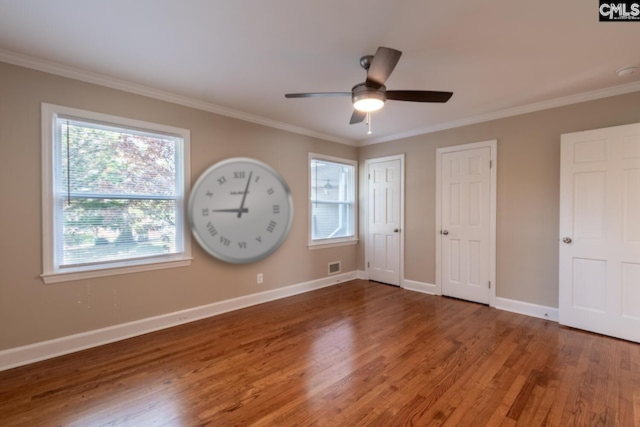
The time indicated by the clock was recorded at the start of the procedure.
9:03
